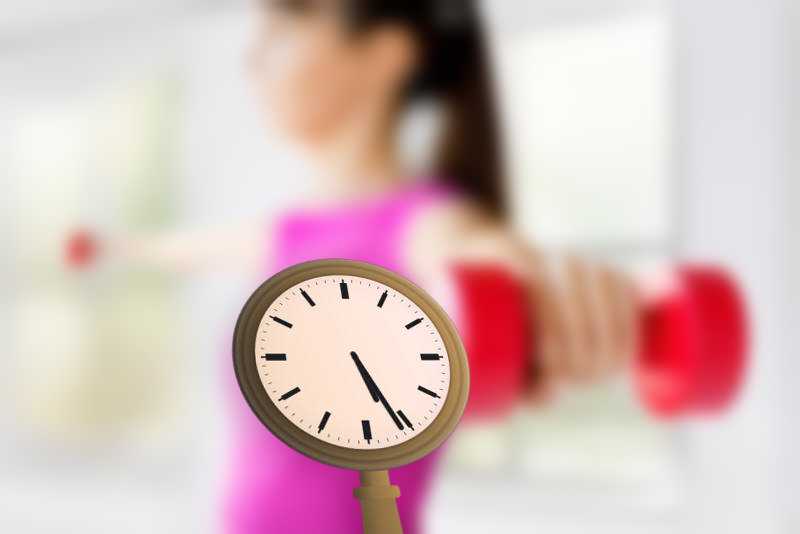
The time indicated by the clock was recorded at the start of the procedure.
5:26
